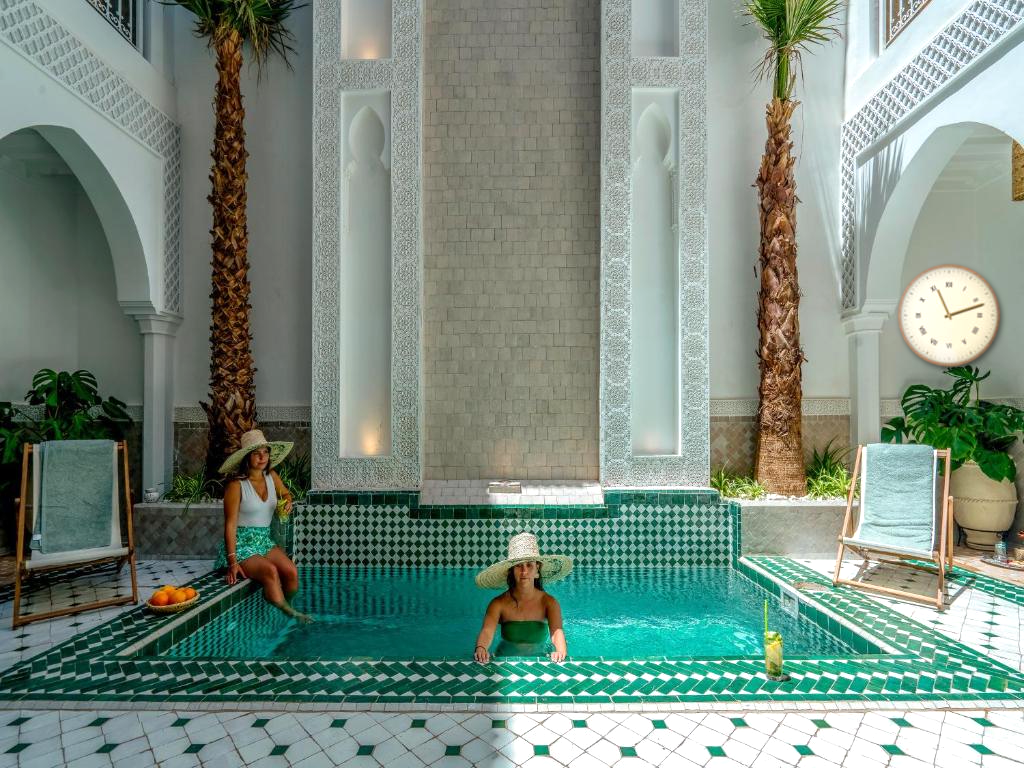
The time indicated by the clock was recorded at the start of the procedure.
11:12
